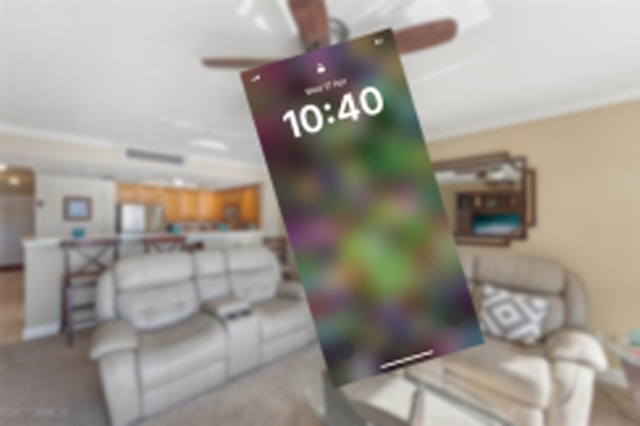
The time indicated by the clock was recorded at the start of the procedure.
10:40
